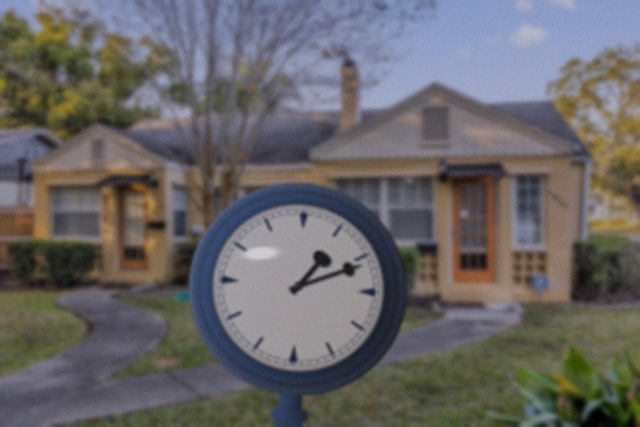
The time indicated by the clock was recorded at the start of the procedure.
1:11
